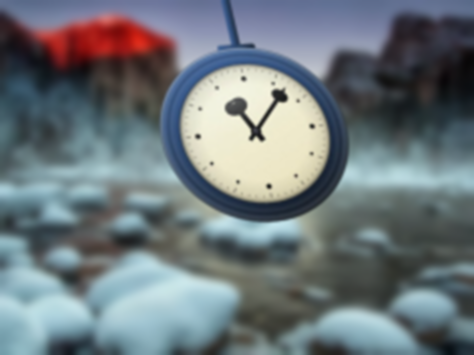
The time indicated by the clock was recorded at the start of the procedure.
11:07
